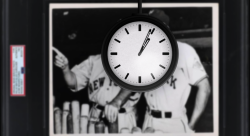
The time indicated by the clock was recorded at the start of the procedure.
1:04
